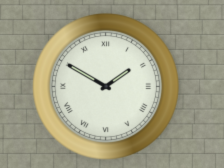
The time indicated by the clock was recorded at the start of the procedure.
1:50
